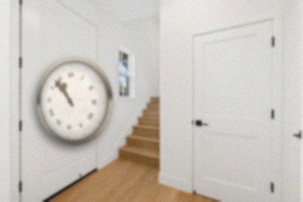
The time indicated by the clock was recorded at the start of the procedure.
10:53
